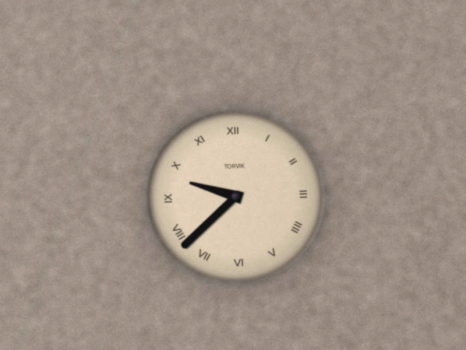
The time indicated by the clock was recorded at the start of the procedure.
9:38
